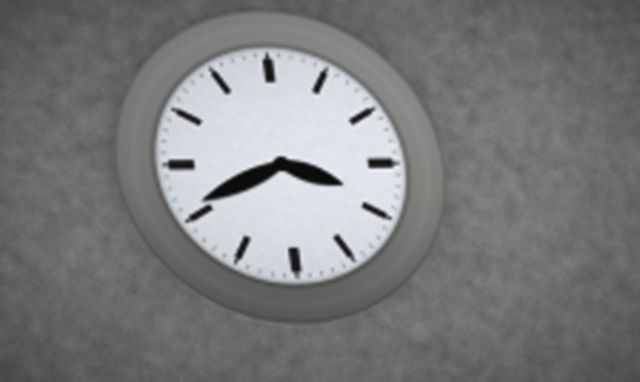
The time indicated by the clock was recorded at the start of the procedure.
3:41
